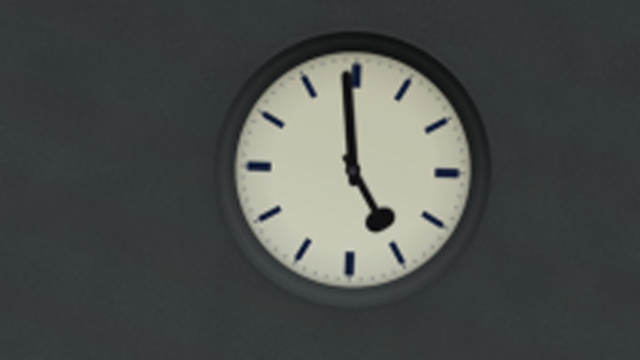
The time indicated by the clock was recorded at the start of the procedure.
4:59
